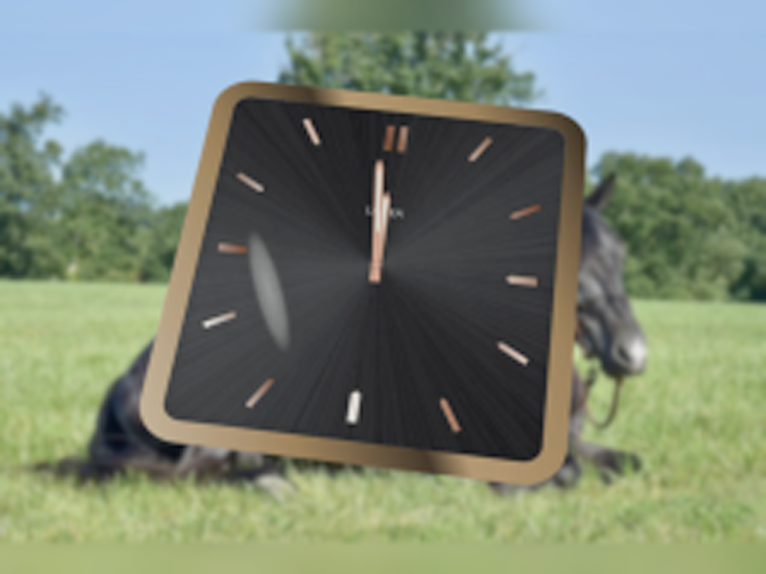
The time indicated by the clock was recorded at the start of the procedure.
11:59
